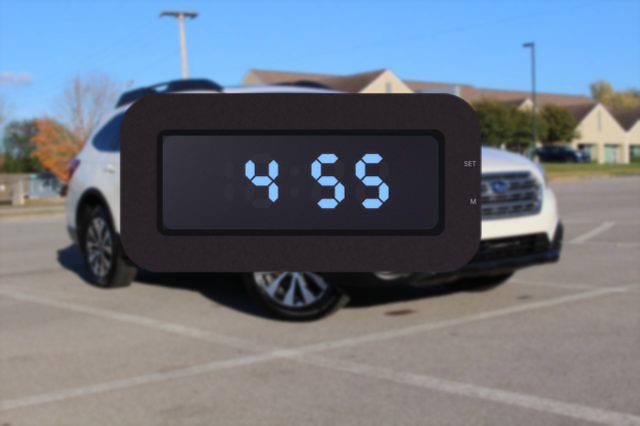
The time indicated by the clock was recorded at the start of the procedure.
4:55
